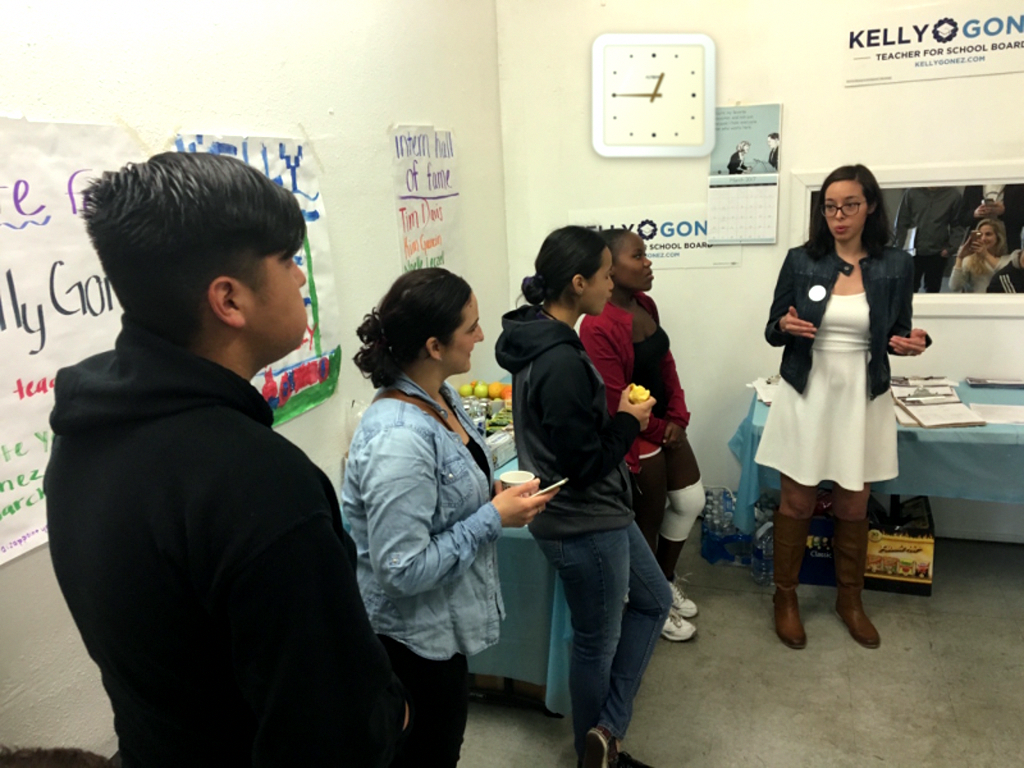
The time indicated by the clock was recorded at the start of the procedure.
12:45
